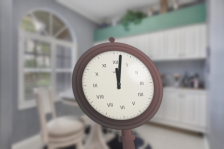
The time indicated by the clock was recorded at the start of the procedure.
12:02
